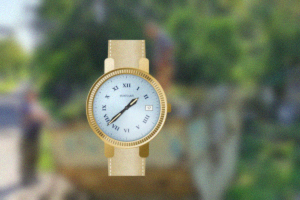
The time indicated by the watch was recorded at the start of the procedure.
1:38
